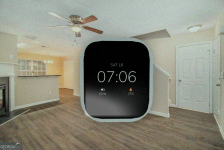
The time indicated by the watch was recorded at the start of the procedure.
7:06
